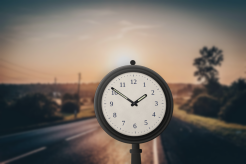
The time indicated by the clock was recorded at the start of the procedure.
1:51
